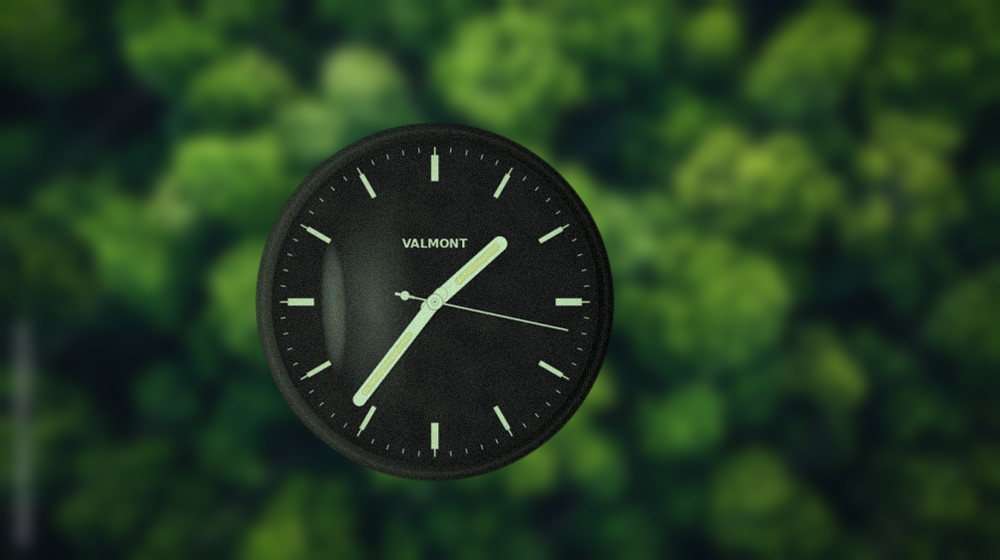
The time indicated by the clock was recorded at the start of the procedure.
1:36:17
